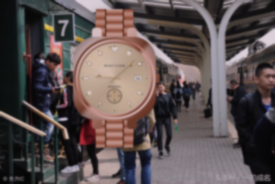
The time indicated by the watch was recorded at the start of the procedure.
9:08
